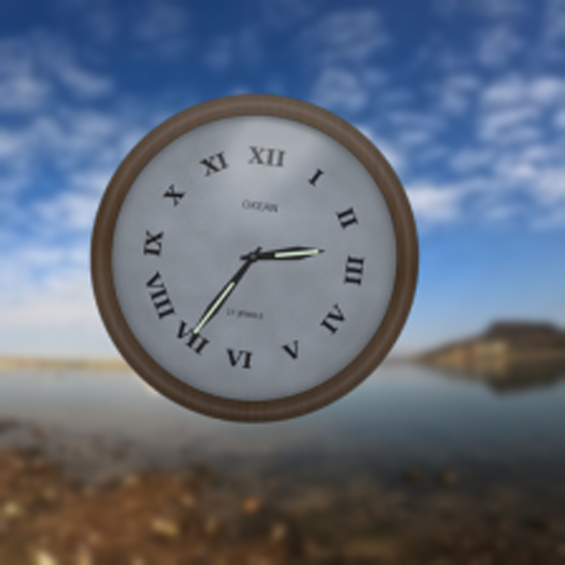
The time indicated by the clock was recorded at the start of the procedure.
2:35
